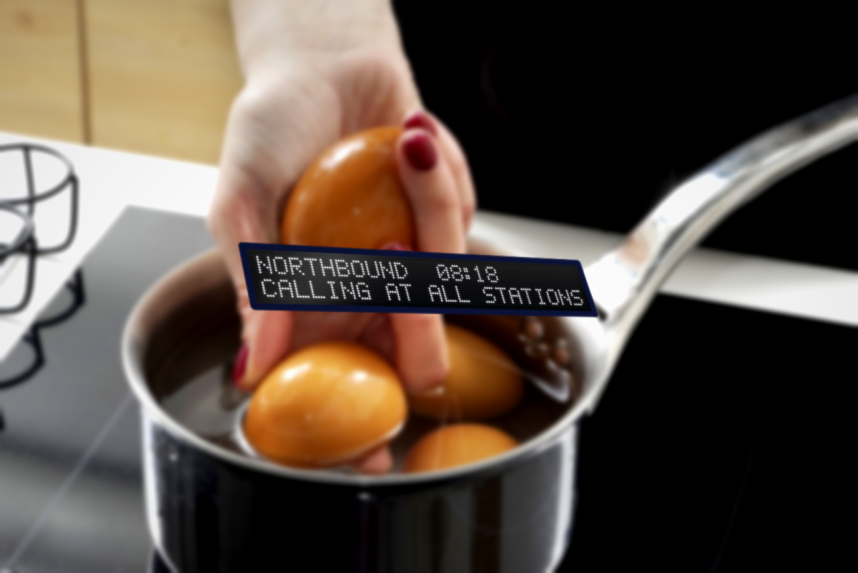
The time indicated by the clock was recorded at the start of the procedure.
8:18
